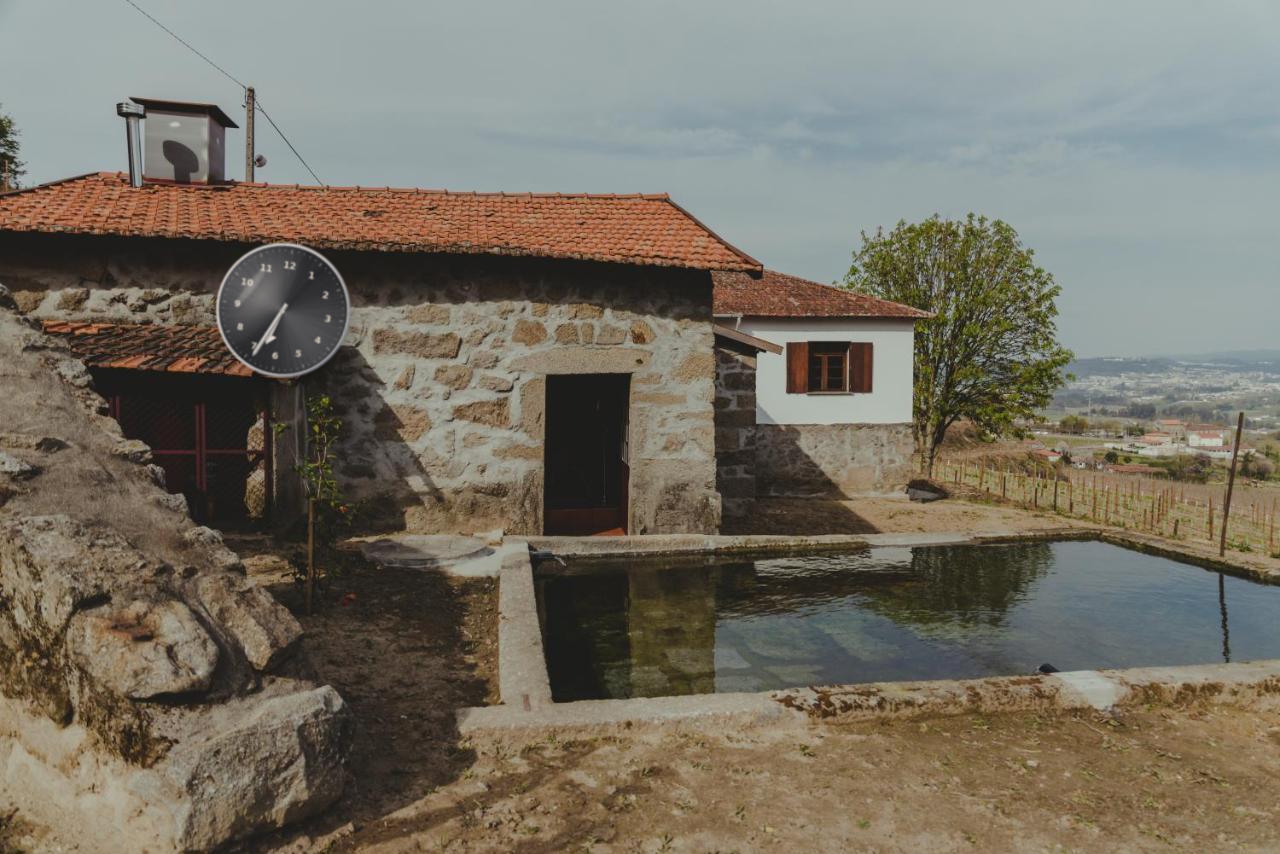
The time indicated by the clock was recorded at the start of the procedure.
6:34
